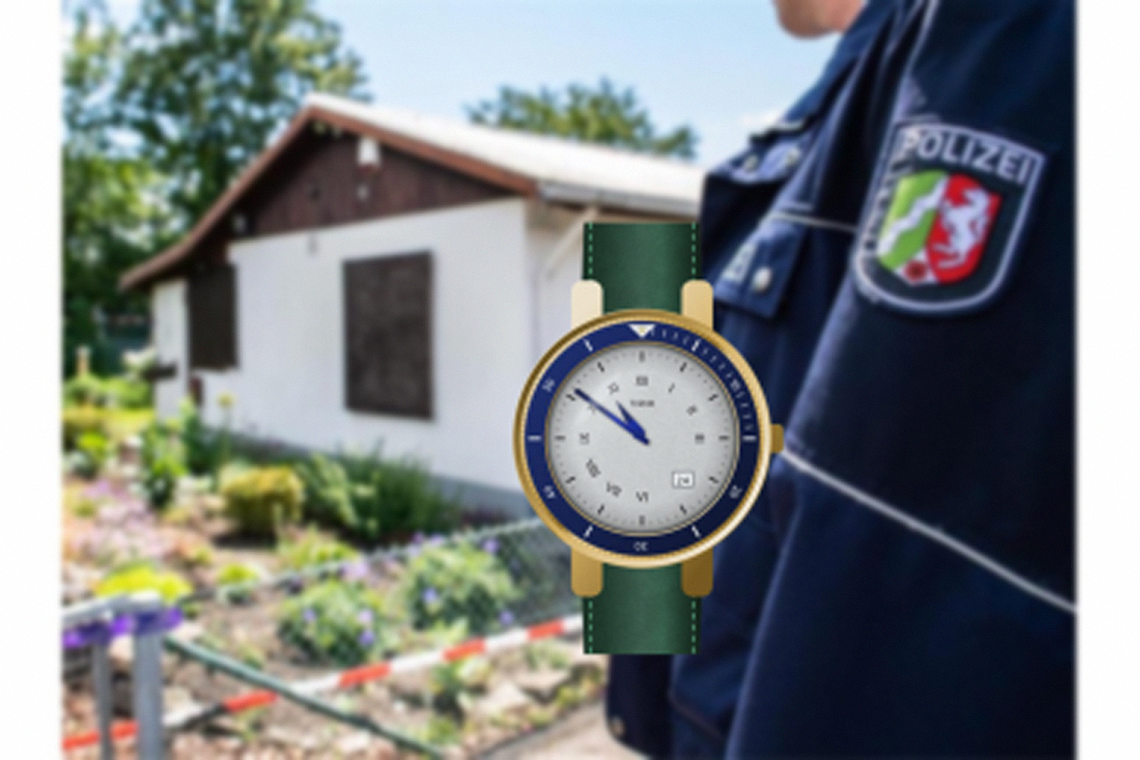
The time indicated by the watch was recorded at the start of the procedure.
10:51
